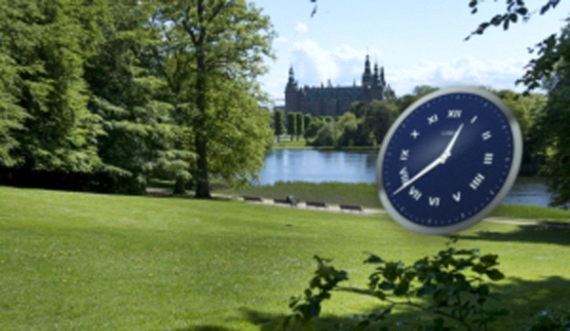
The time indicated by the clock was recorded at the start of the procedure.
12:38
